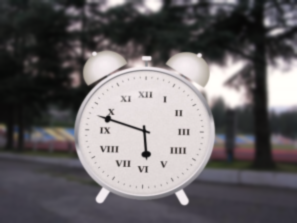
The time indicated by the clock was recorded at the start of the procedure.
5:48
